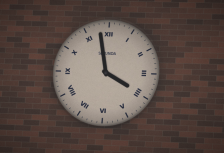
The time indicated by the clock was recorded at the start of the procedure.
3:58
